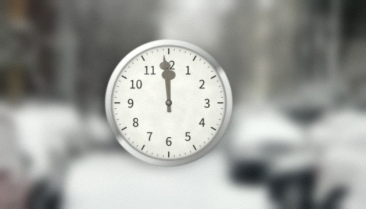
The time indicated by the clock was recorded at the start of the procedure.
11:59
